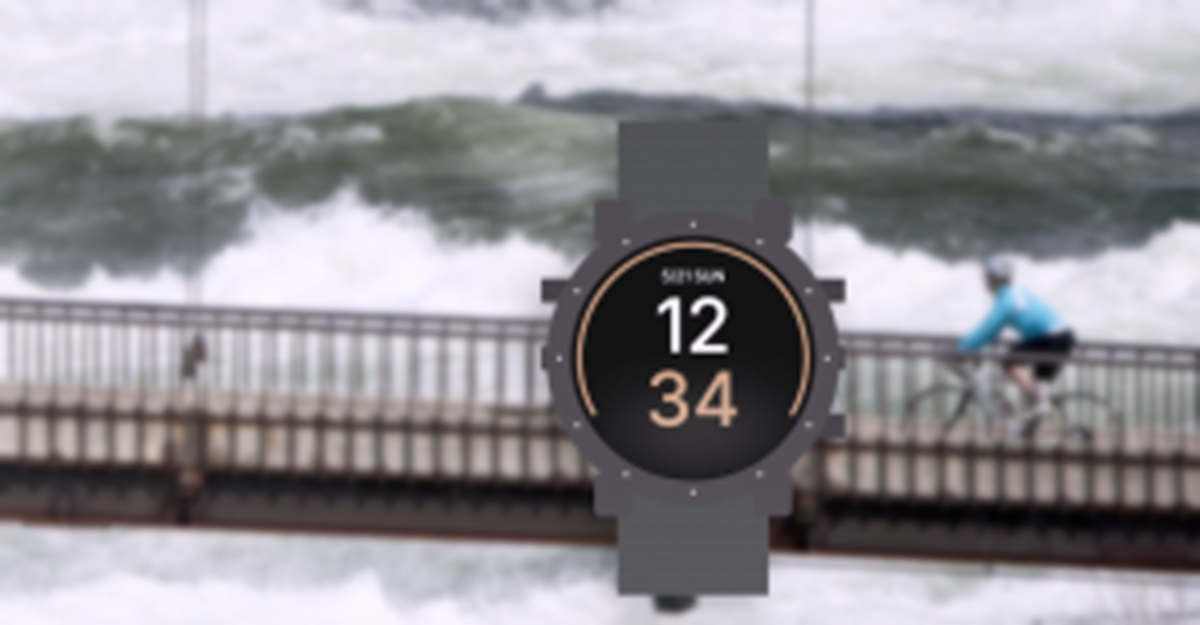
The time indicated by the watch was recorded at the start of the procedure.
12:34
